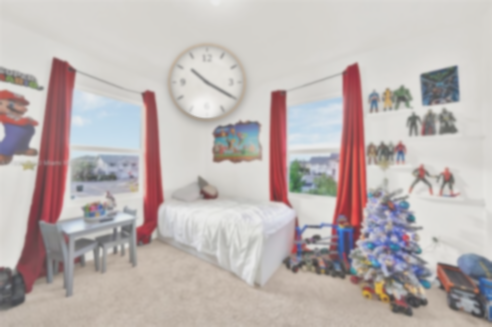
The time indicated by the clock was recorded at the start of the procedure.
10:20
